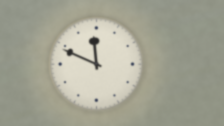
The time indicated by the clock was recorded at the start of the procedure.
11:49
